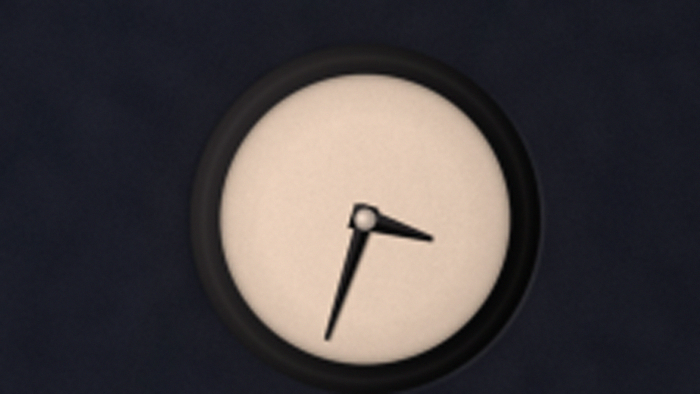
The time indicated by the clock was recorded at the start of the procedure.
3:33
